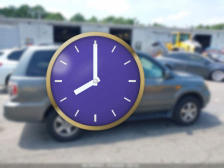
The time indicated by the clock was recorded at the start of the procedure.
8:00
